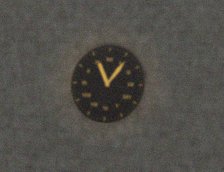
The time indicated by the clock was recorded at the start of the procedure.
11:06
